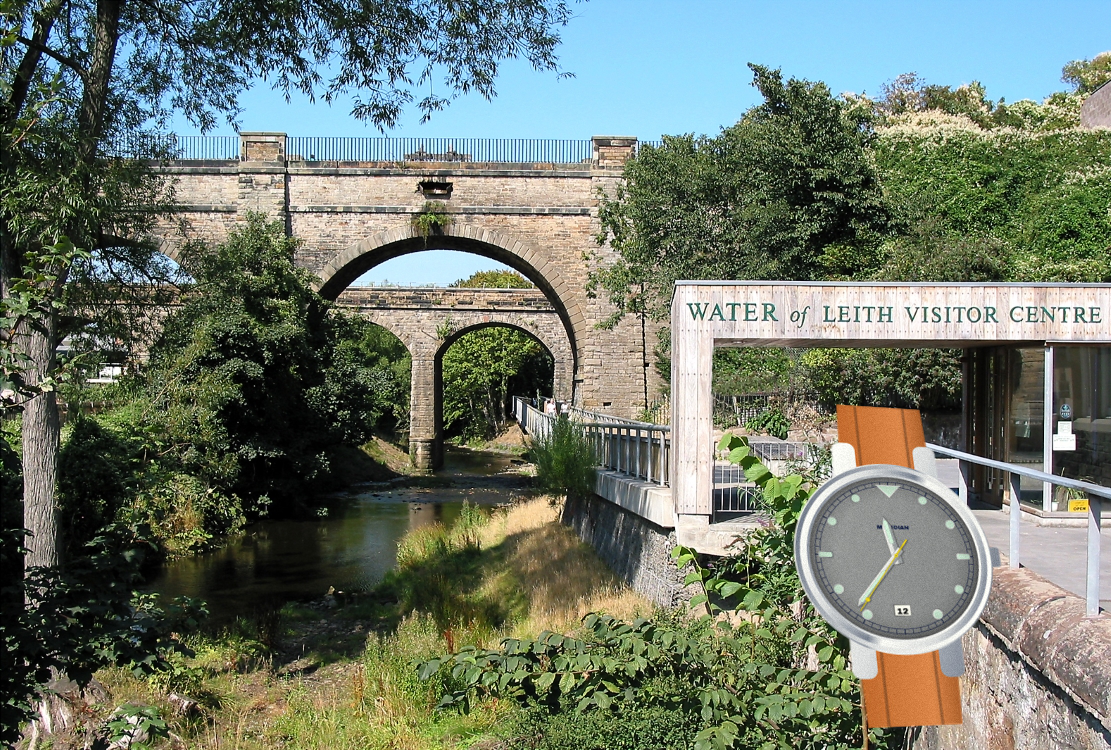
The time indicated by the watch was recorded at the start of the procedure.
11:36:36
